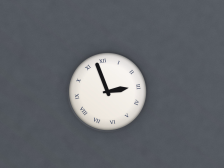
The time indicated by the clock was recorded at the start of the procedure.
2:58
